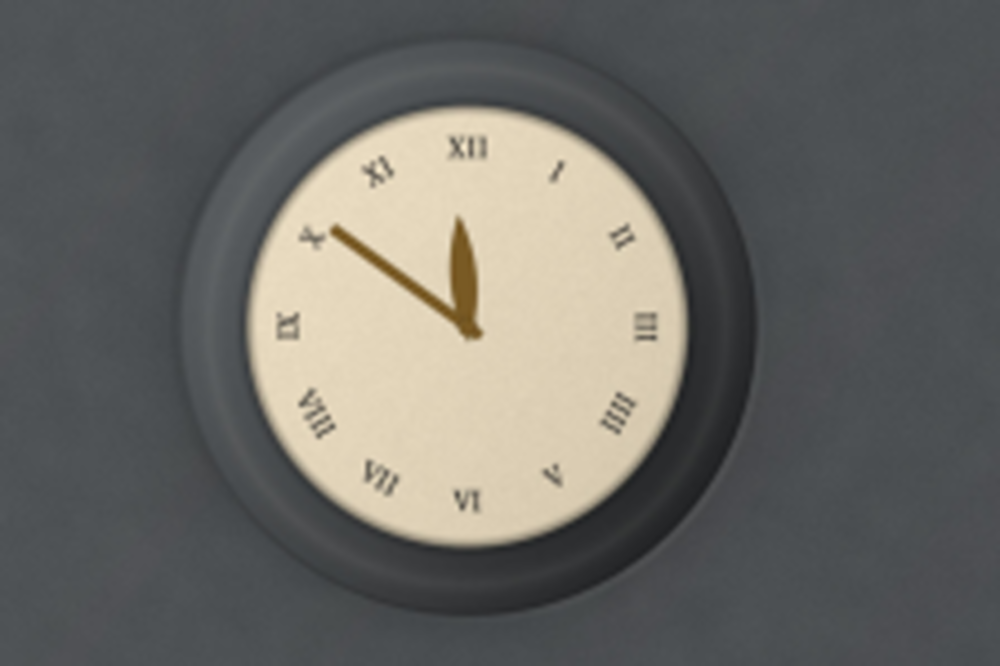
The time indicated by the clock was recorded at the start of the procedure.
11:51
